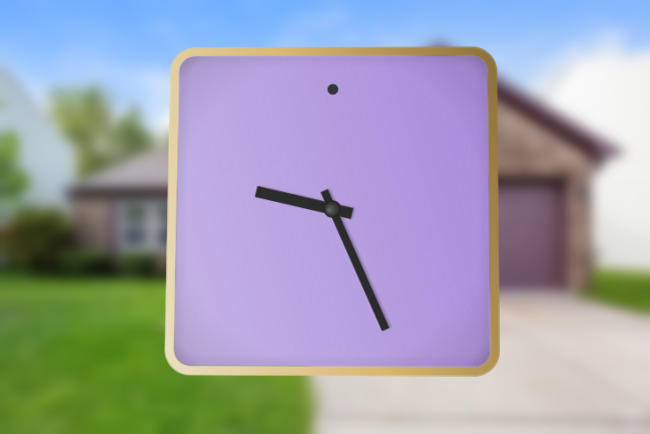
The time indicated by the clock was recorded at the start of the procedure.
9:26
